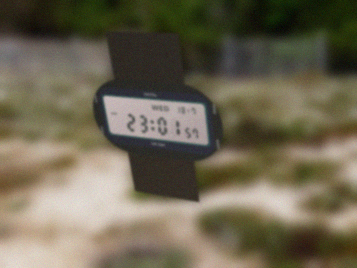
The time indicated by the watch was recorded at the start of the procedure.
23:01
